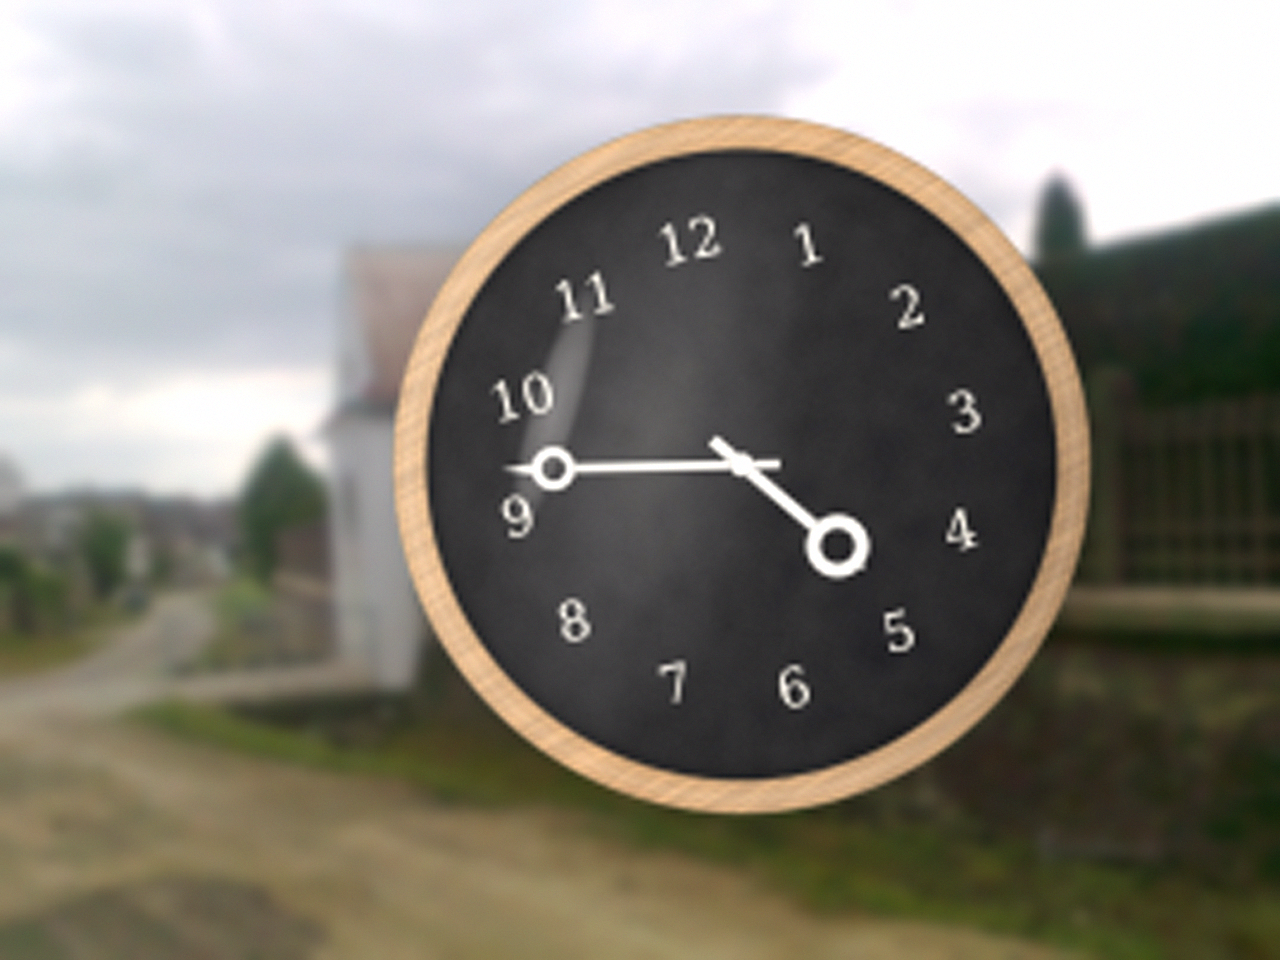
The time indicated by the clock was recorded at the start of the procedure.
4:47
